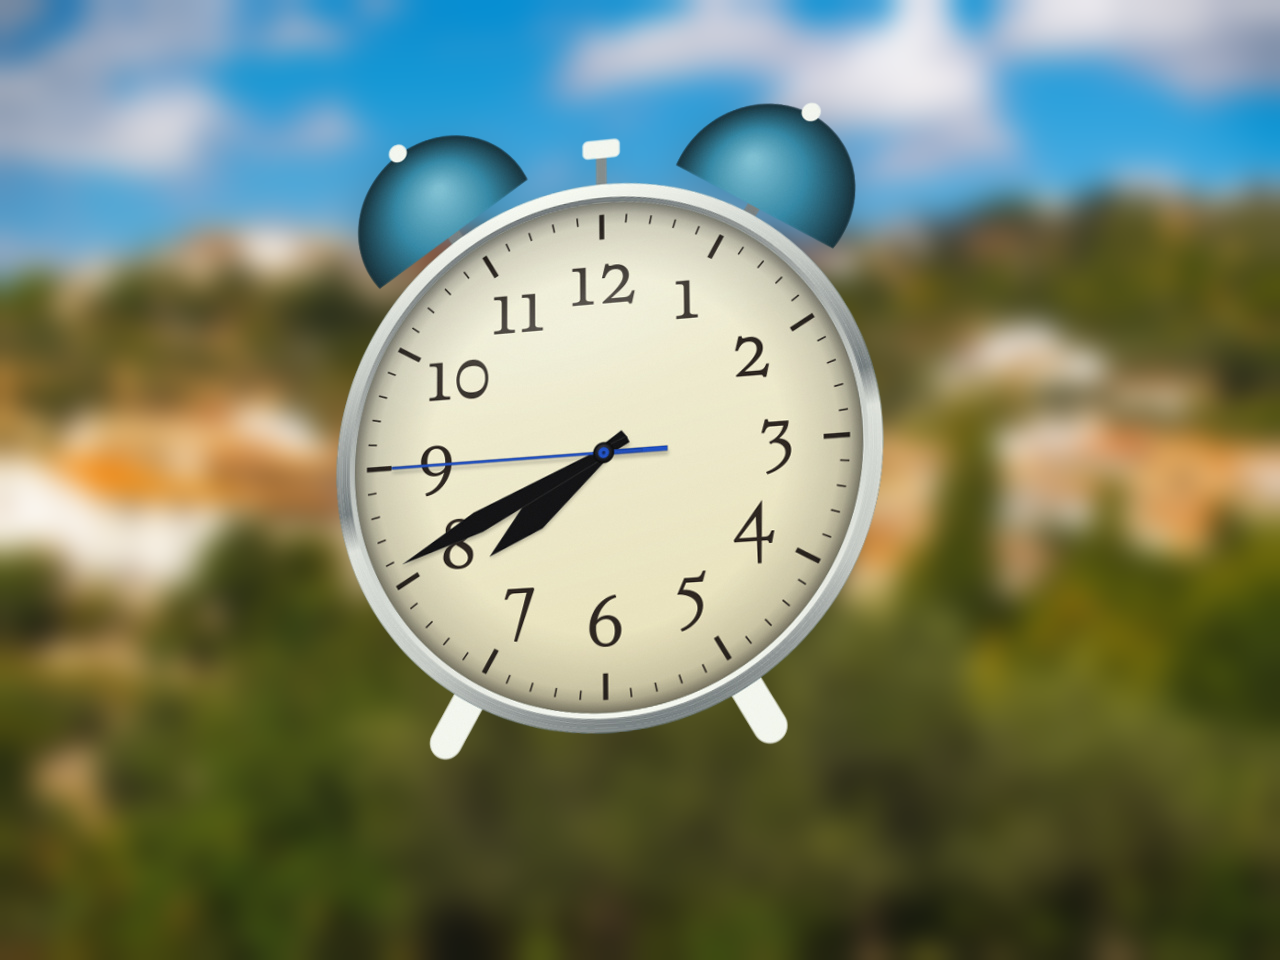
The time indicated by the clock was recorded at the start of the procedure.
7:40:45
